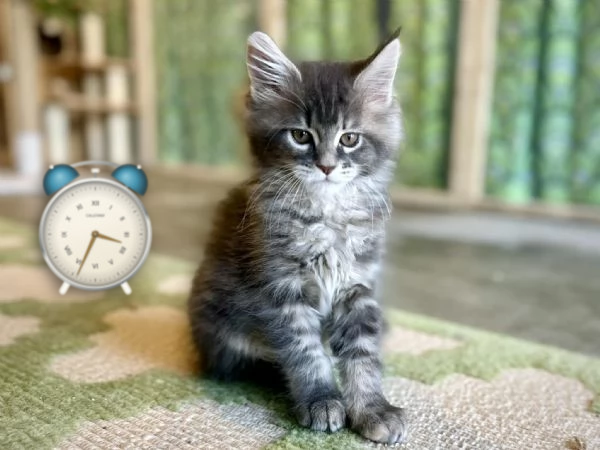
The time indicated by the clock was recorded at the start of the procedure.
3:34
